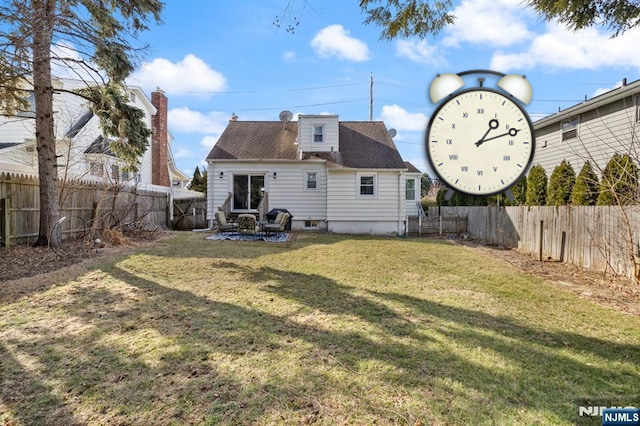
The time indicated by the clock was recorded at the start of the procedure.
1:12
